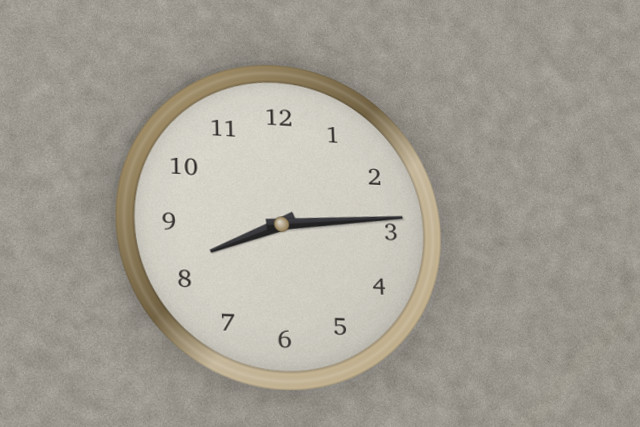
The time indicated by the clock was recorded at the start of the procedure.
8:14
